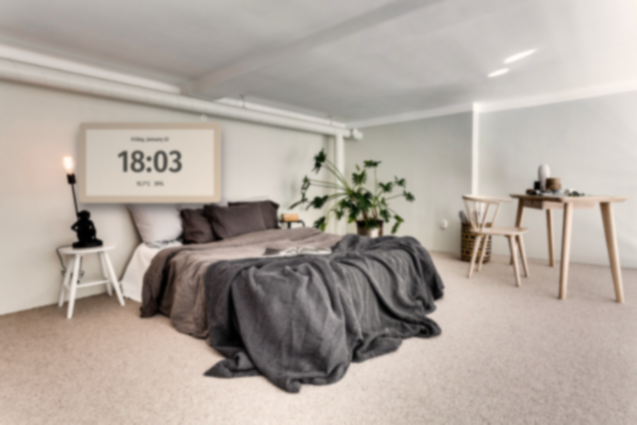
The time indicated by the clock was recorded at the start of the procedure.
18:03
